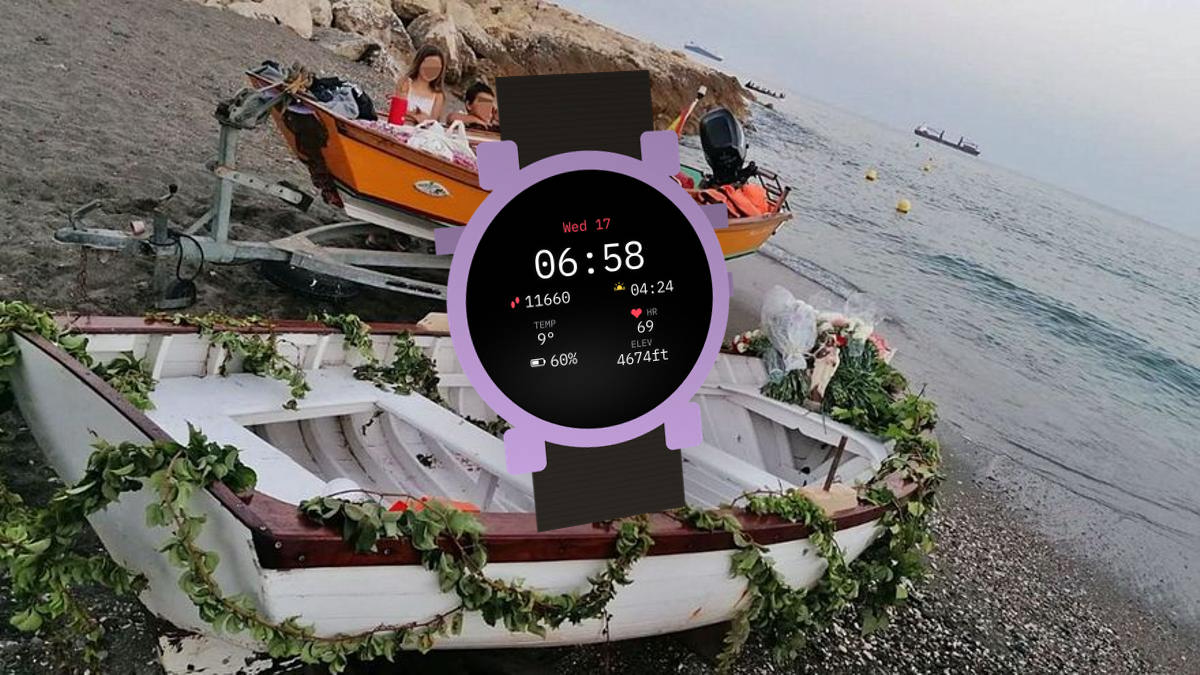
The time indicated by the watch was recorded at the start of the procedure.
6:58
